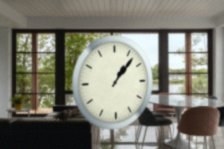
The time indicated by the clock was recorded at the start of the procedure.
1:07
